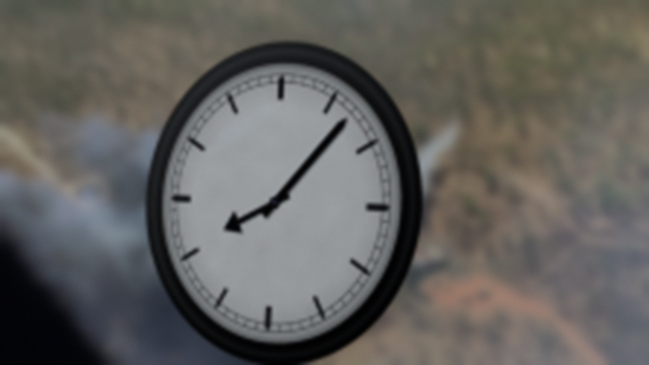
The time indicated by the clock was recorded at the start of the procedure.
8:07
